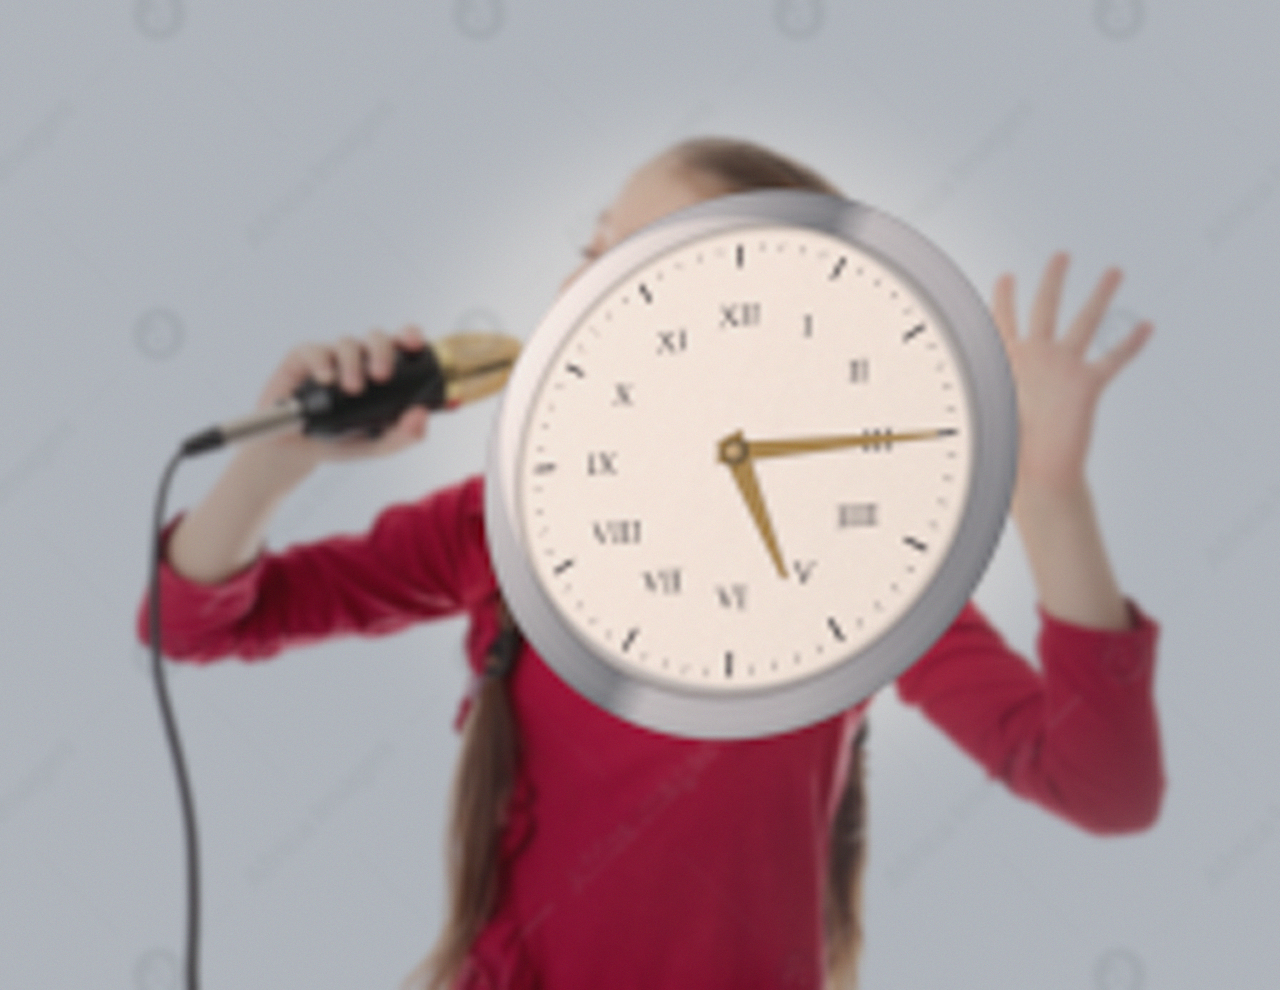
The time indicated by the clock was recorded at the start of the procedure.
5:15
